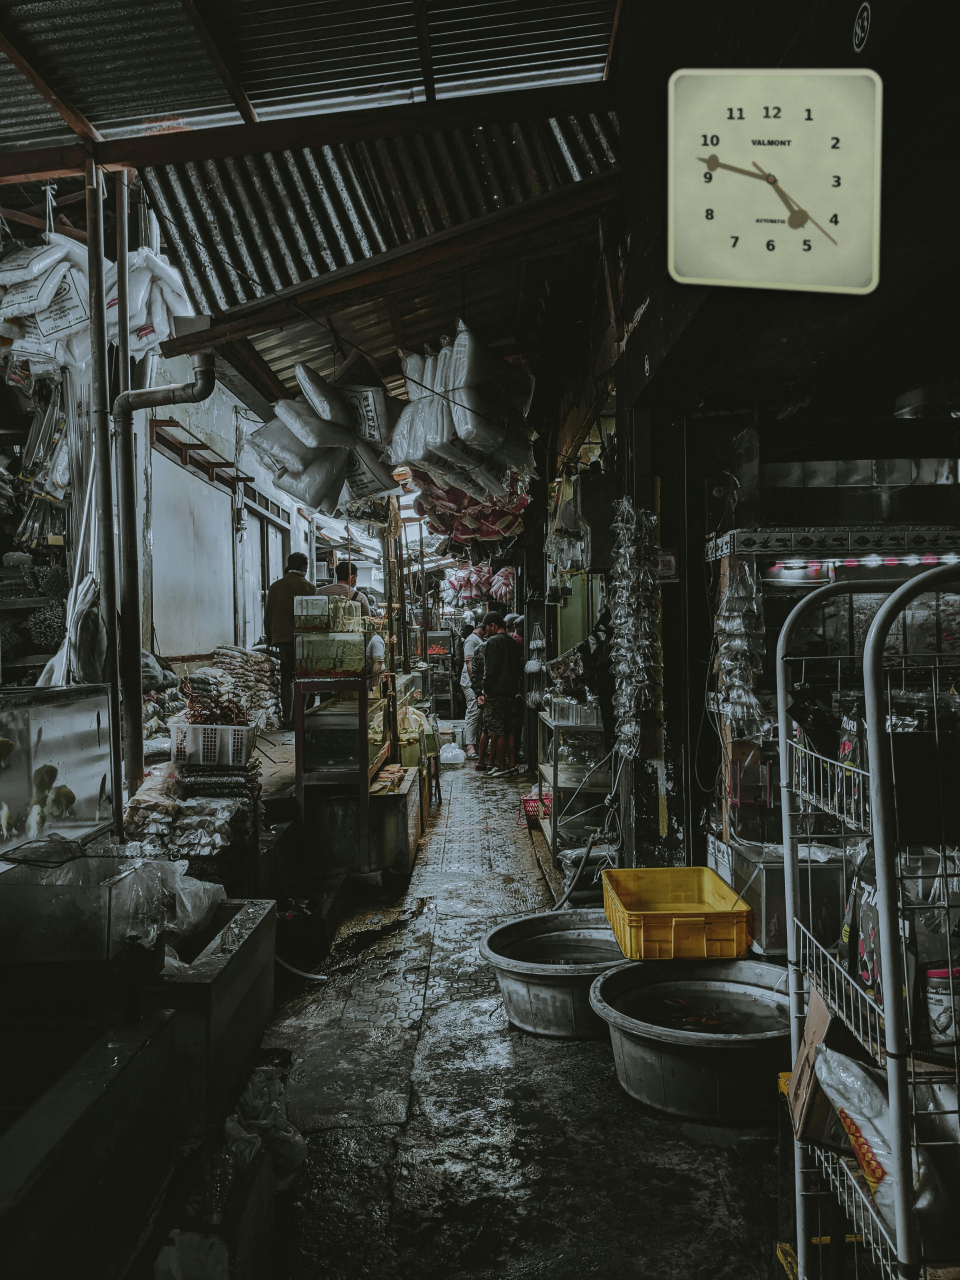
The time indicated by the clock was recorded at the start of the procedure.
4:47:22
